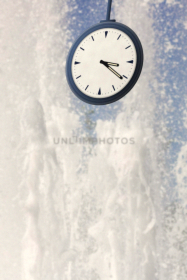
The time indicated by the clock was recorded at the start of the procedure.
3:21
